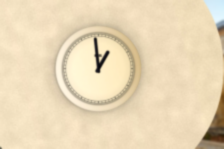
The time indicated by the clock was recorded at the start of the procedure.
12:59
